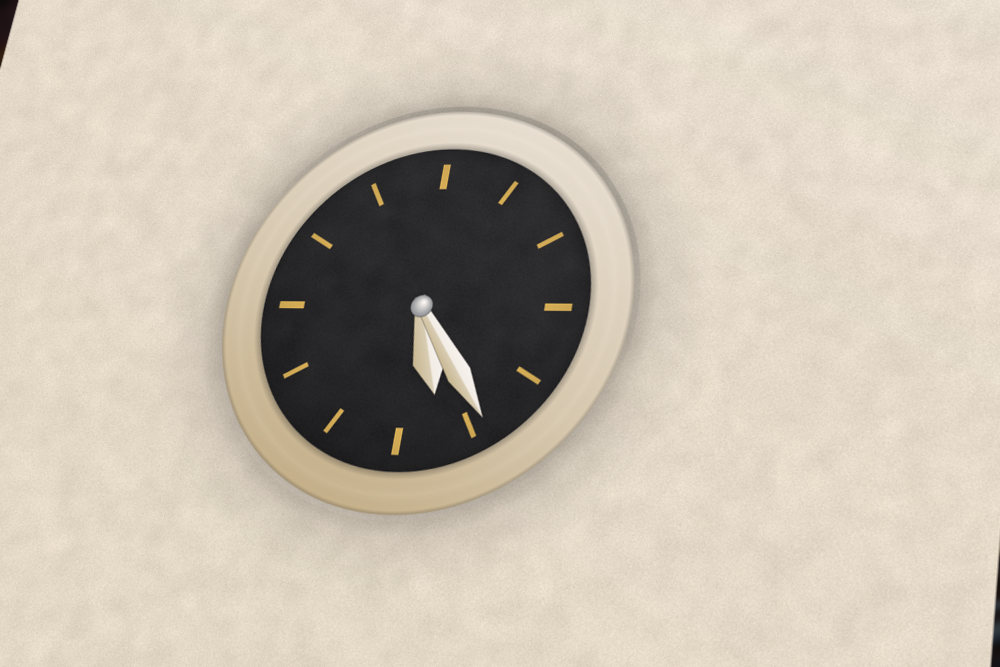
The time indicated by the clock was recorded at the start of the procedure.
5:24
